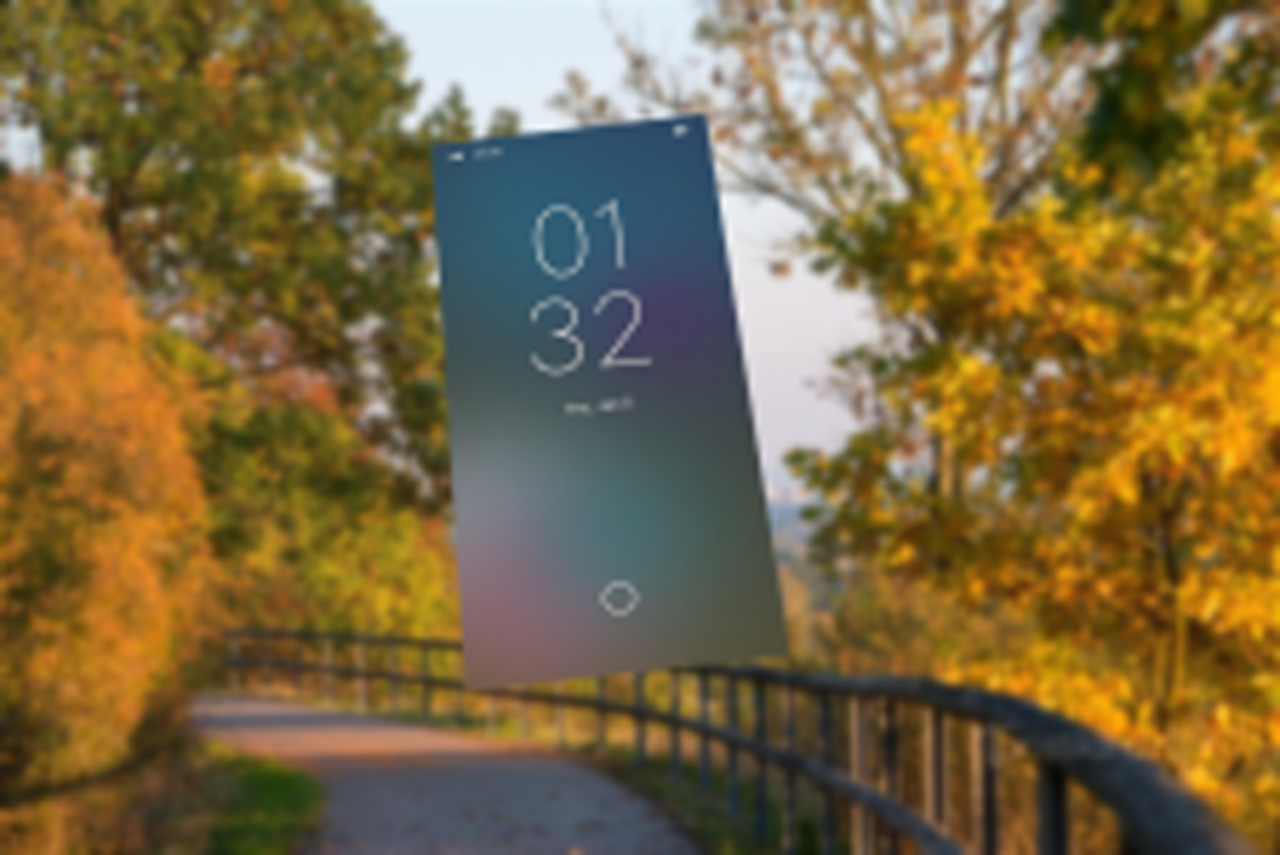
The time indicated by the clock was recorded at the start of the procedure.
1:32
